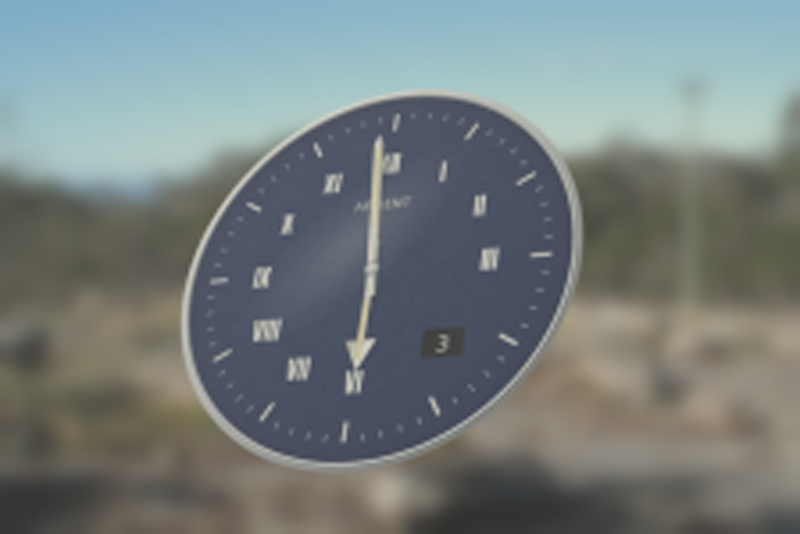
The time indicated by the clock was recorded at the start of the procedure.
5:59
